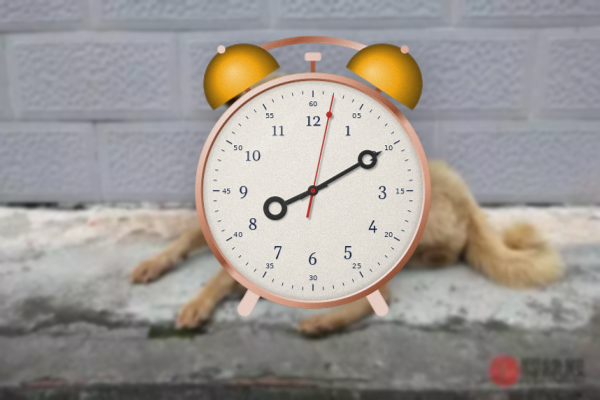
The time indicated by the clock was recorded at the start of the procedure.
8:10:02
